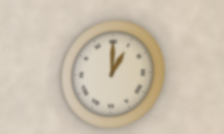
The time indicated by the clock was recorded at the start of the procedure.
1:00
